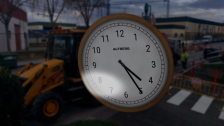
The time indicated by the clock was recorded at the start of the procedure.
4:25
